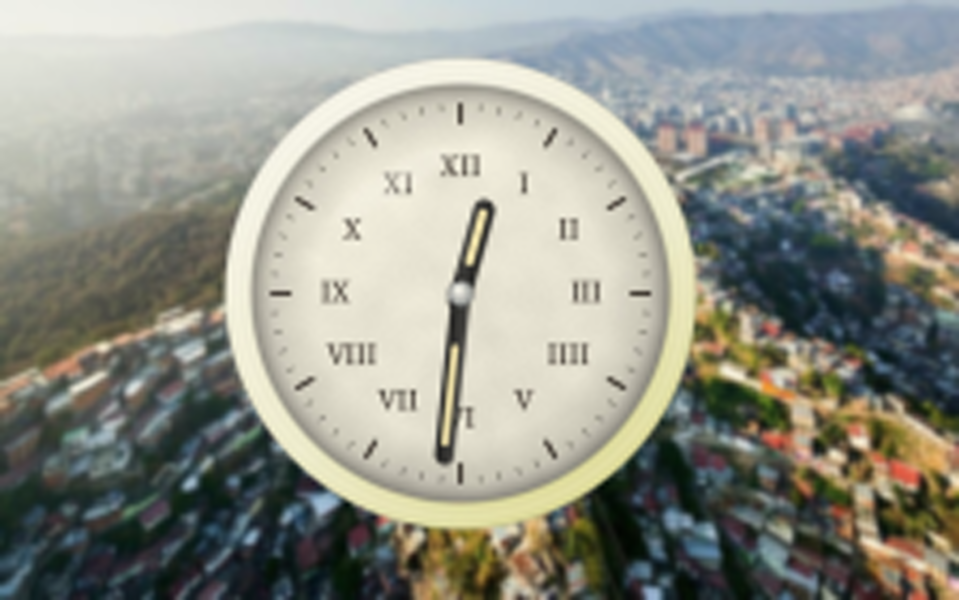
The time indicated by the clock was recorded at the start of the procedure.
12:31
